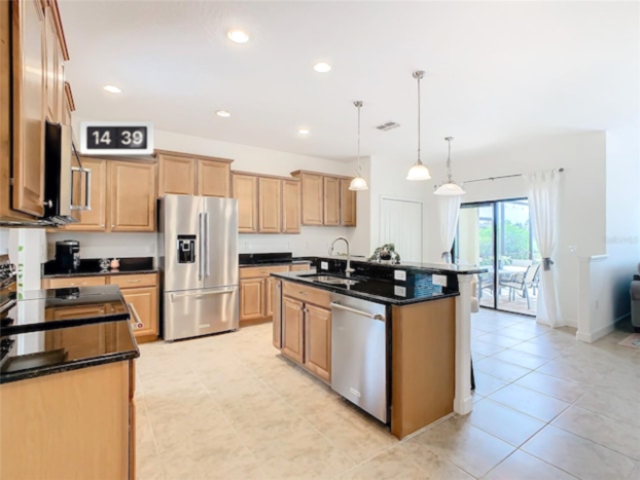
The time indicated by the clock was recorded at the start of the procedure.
14:39
